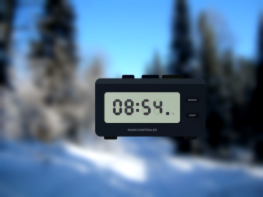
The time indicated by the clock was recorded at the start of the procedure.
8:54
